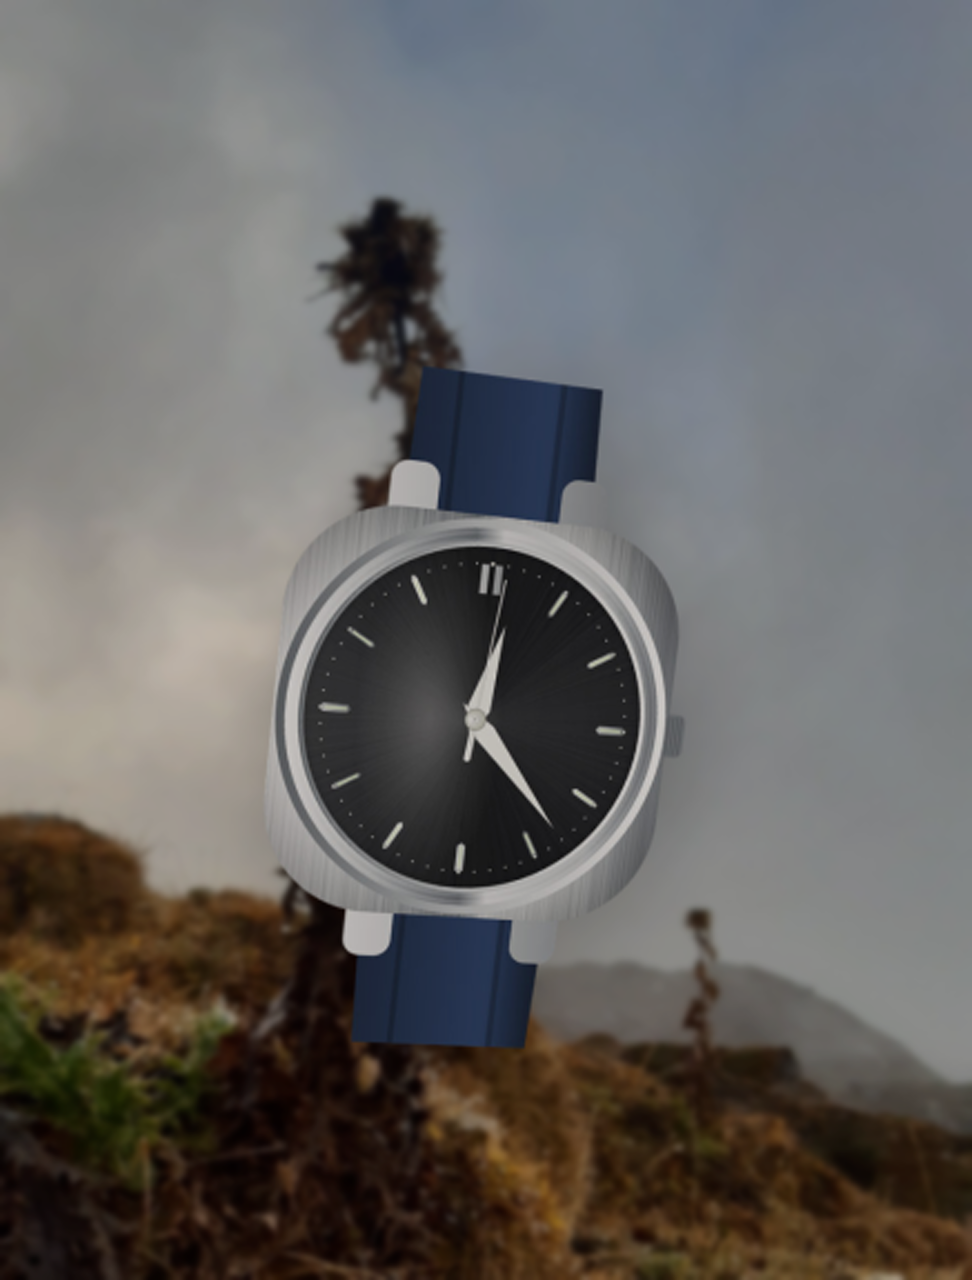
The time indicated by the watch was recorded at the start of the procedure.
12:23:01
